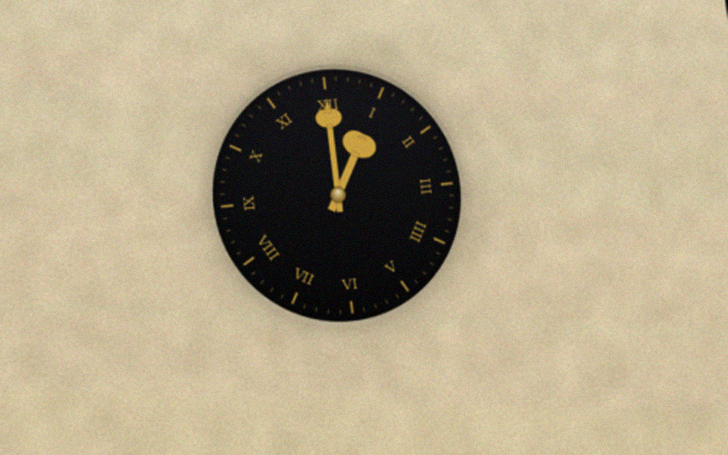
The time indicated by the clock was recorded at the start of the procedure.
1:00
